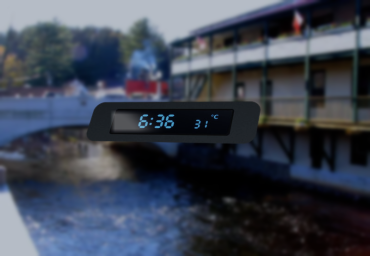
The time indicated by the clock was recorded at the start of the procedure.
6:36
